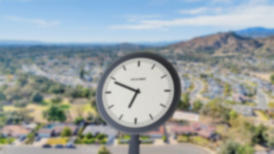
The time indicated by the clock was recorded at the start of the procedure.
6:49
